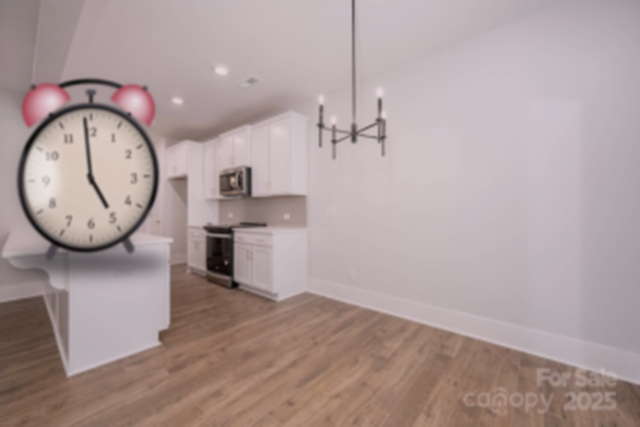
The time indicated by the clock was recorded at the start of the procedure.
4:59
